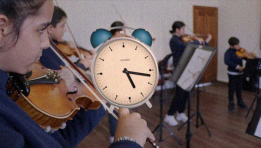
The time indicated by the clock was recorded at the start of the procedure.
5:17
